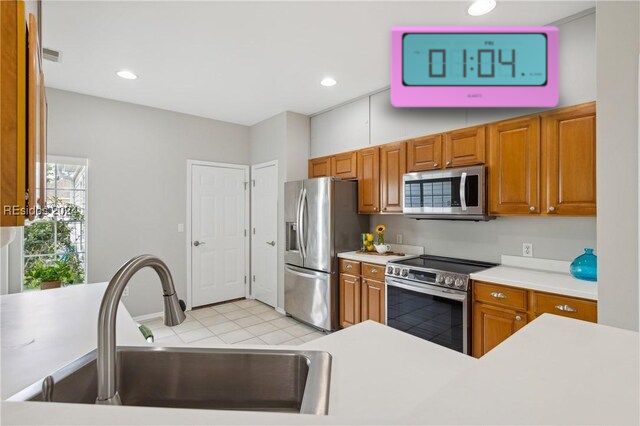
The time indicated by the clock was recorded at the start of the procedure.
1:04
